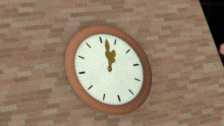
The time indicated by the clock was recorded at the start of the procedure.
1:02
